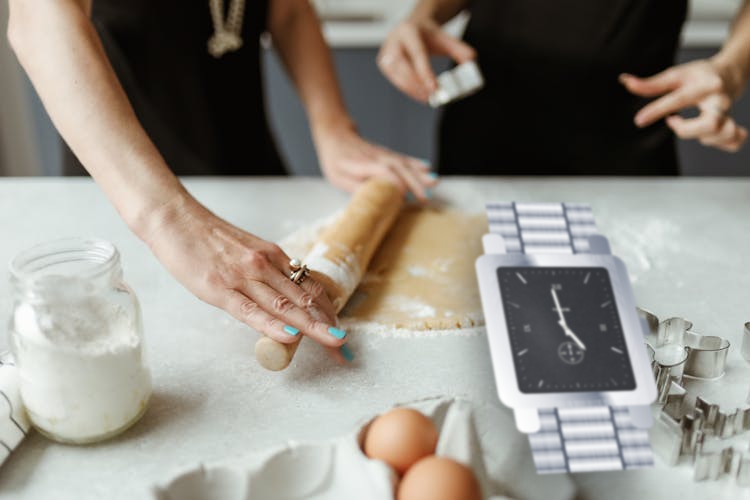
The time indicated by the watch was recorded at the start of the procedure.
4:59
